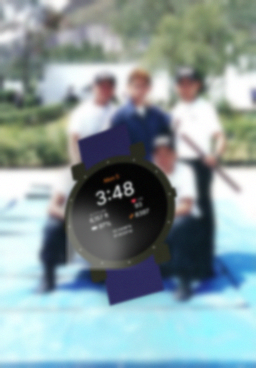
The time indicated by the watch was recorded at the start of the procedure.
3:48
